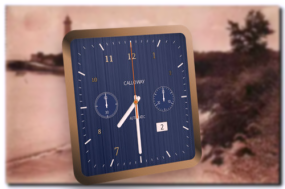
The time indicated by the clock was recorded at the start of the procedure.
7:30
